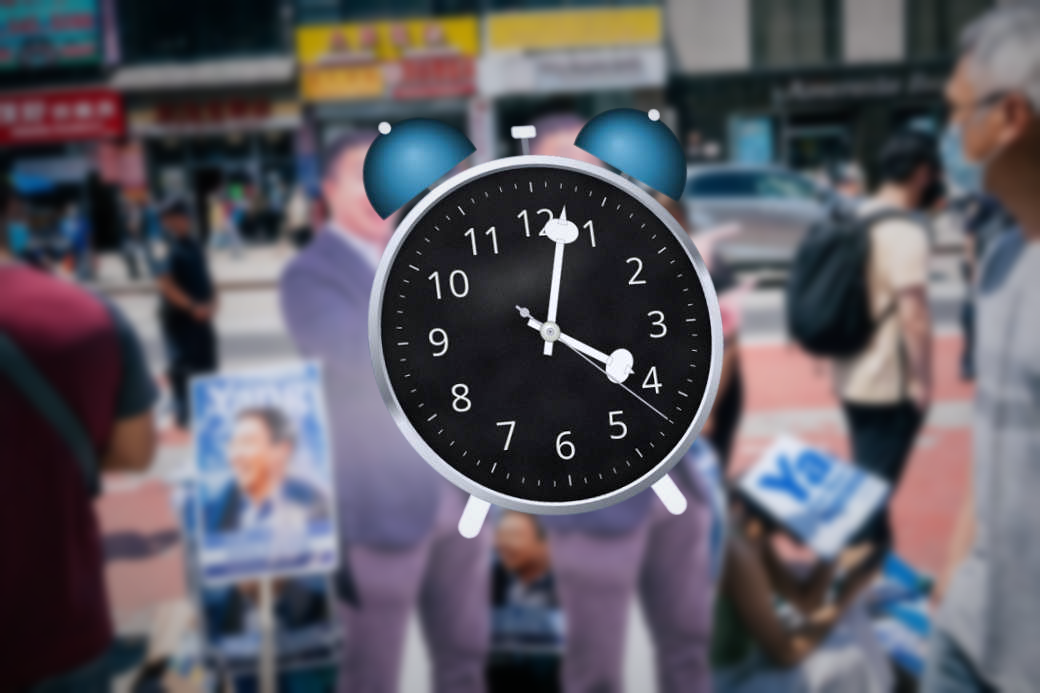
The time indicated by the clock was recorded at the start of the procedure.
4:02:22
